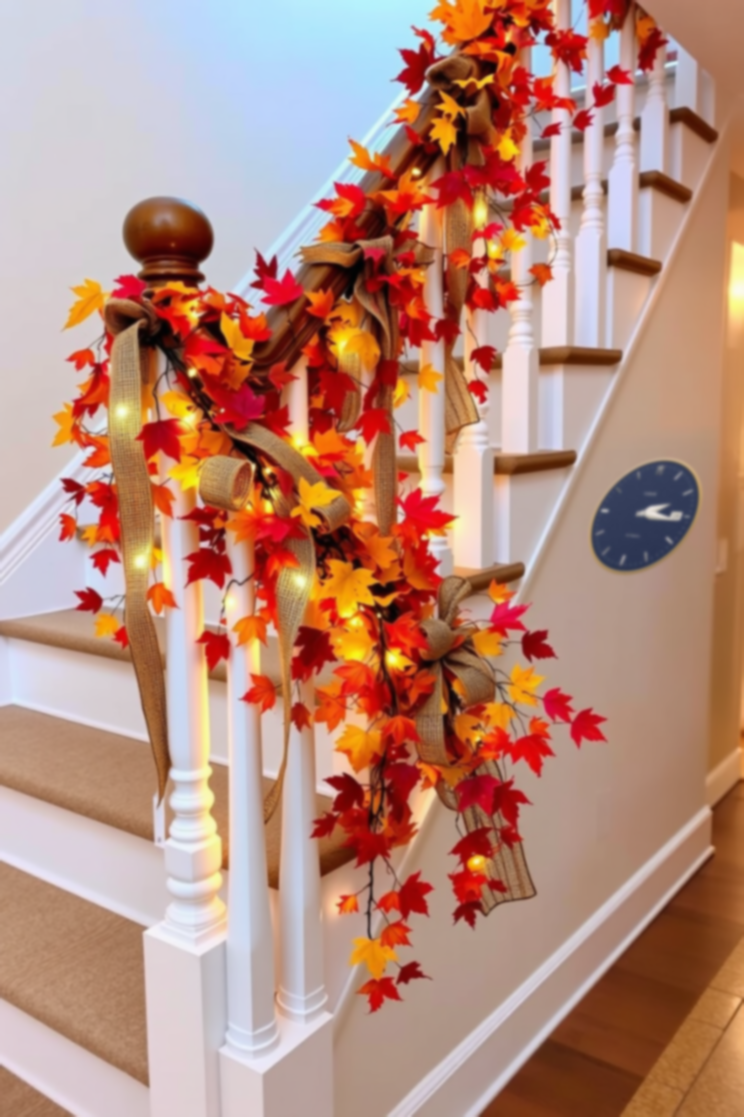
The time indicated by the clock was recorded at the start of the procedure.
2:16
